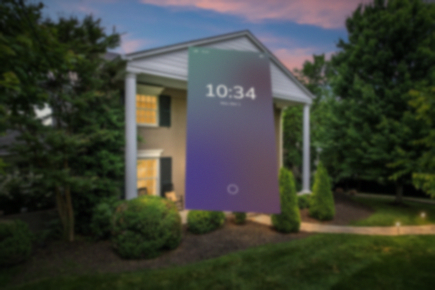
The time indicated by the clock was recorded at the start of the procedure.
10:34
